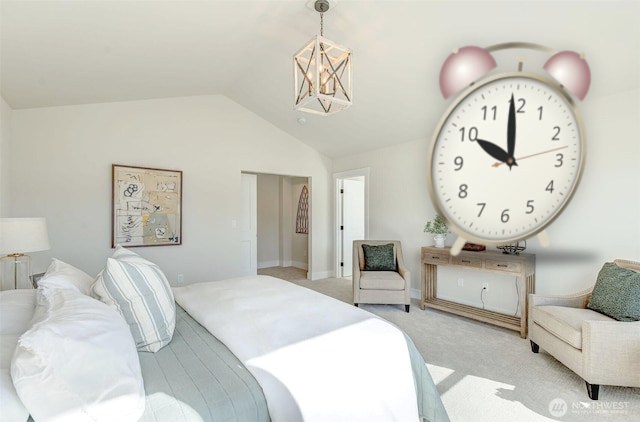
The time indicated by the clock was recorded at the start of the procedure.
9:59:13
